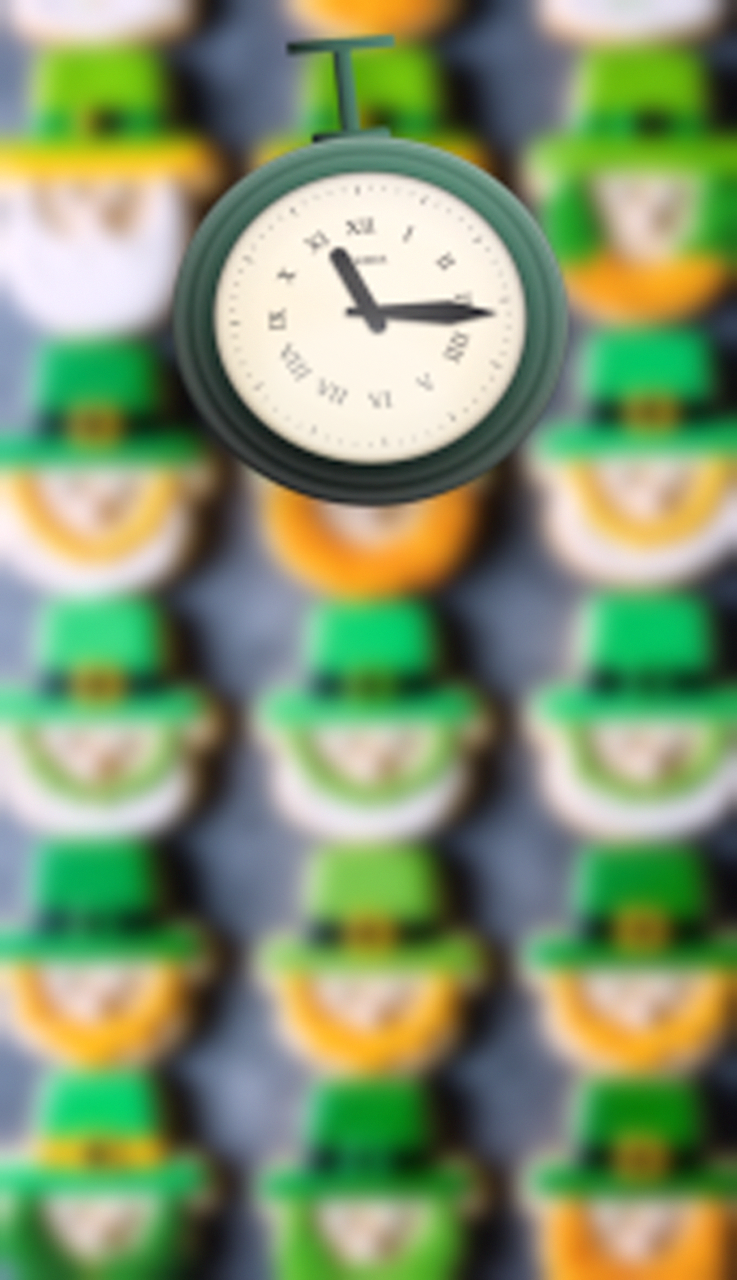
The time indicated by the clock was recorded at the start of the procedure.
11:16
